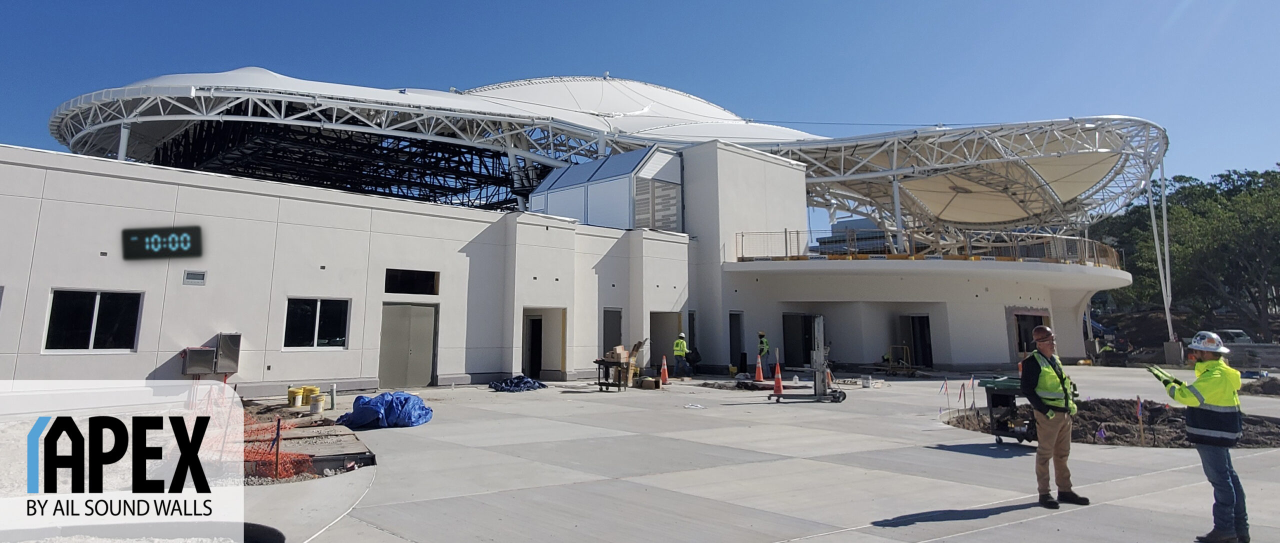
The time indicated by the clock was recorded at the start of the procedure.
10:00
